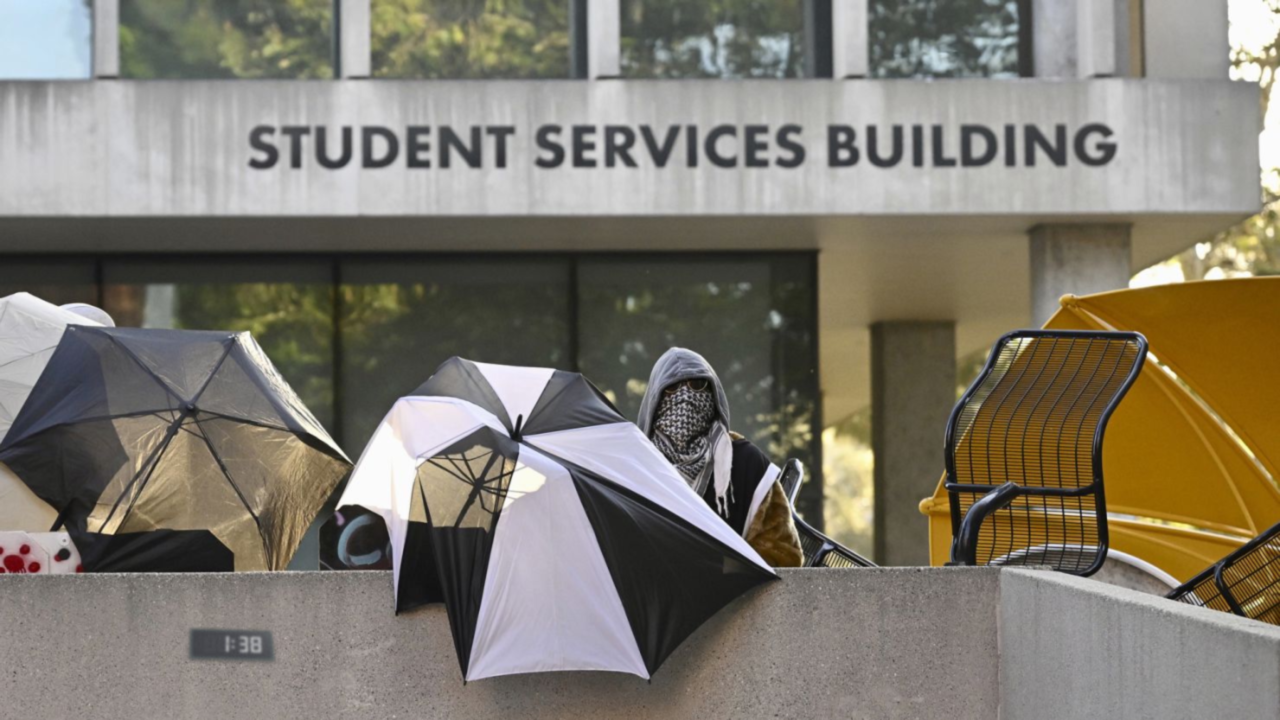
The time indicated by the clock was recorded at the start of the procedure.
1:38
